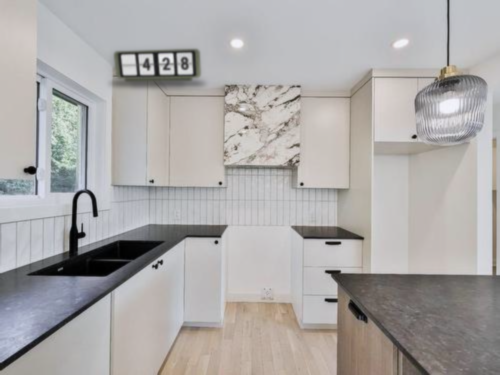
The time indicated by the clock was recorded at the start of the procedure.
4:28
